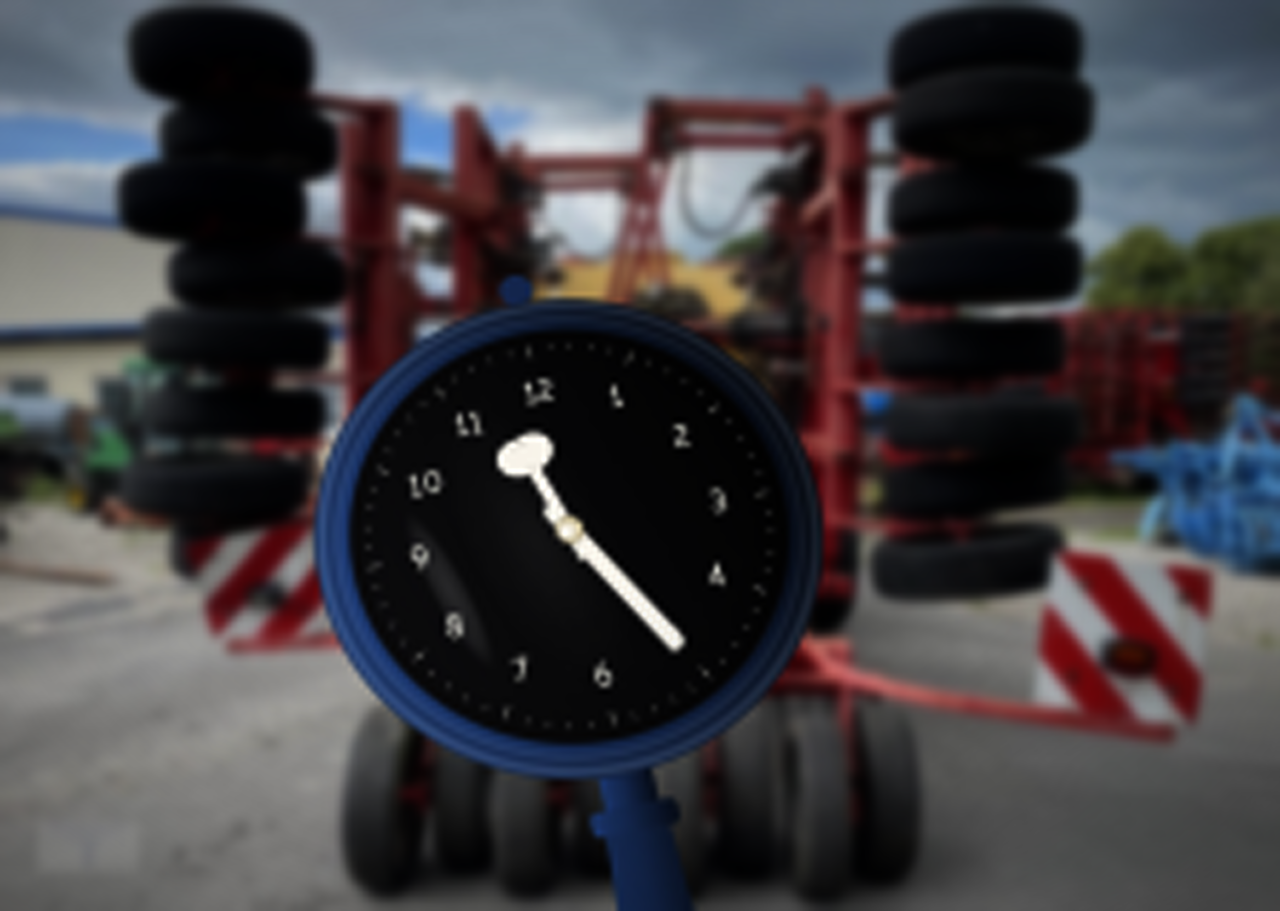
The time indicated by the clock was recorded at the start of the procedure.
11:25
